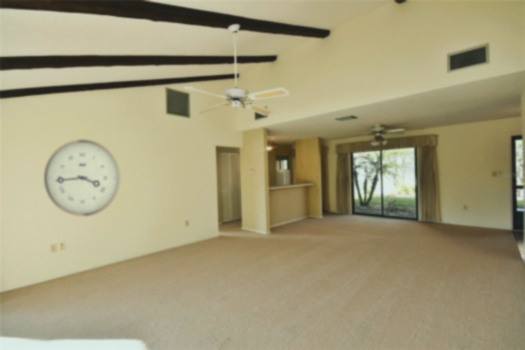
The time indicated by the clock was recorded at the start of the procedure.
3:44
